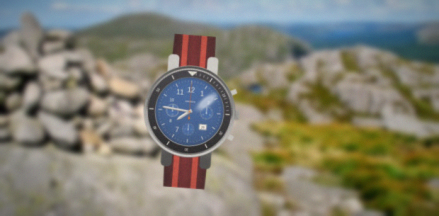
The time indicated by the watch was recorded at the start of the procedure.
7:46
